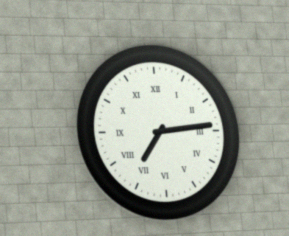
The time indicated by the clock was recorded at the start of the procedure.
7:14
